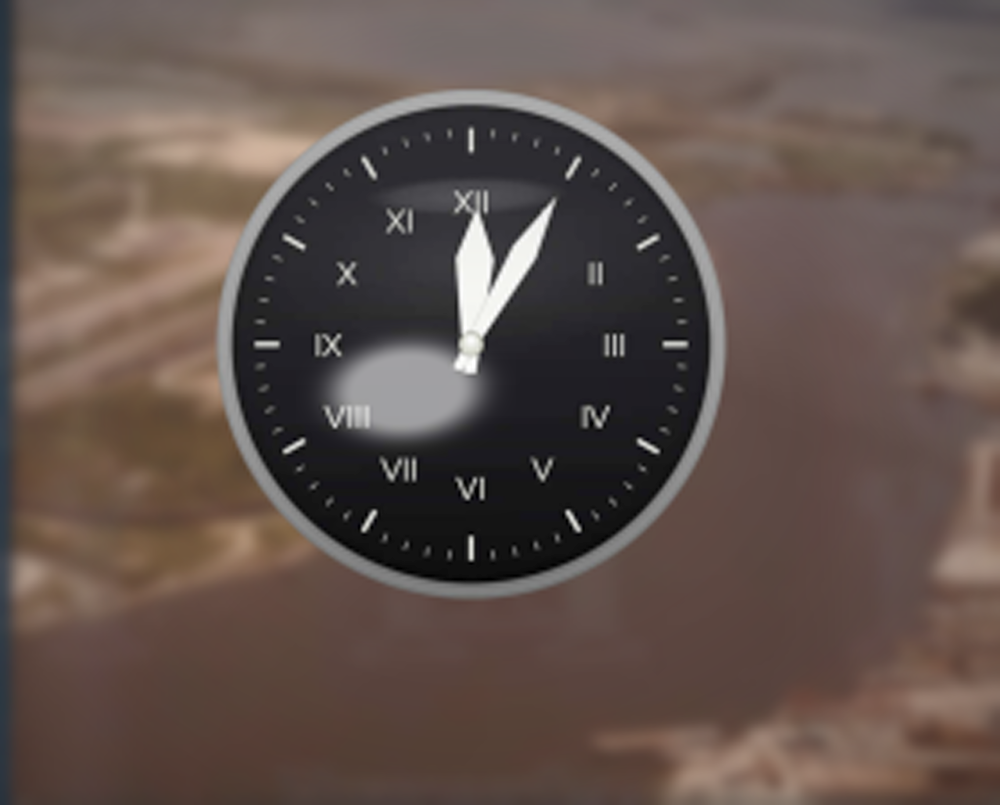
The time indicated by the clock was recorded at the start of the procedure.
12:05
